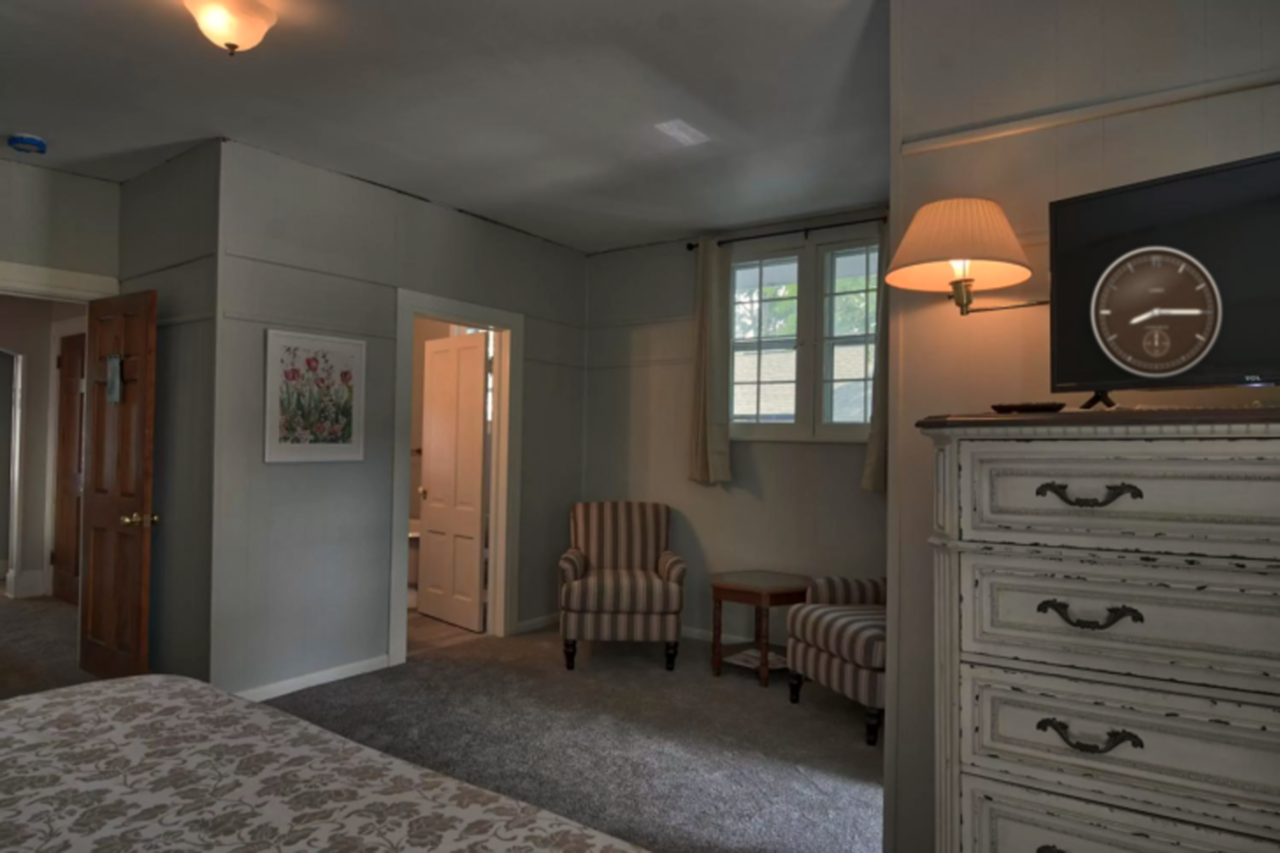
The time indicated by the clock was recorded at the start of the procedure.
8:15
